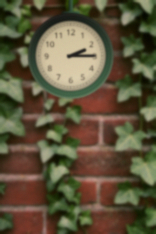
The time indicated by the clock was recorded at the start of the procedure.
2:15
